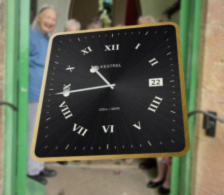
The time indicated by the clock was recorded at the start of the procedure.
10:44
